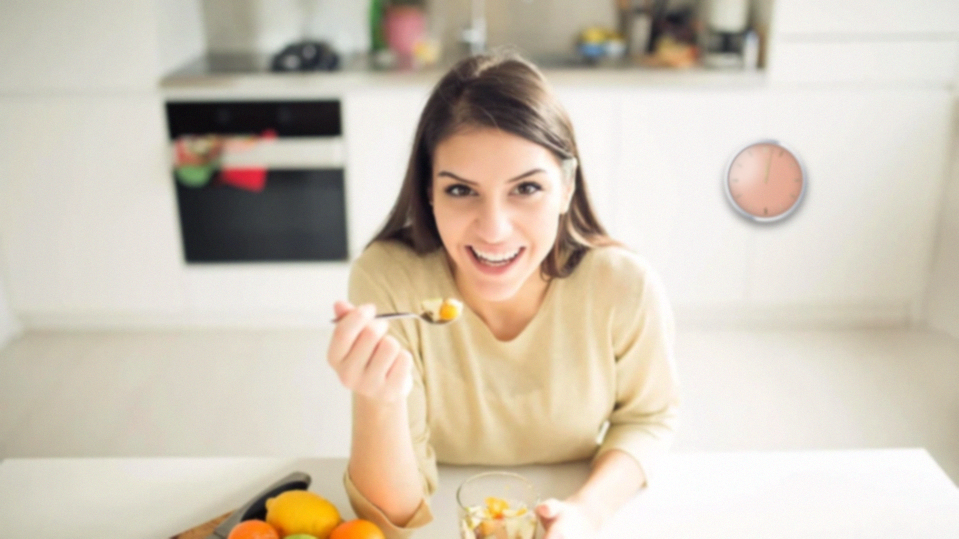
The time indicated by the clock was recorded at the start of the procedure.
12:02
